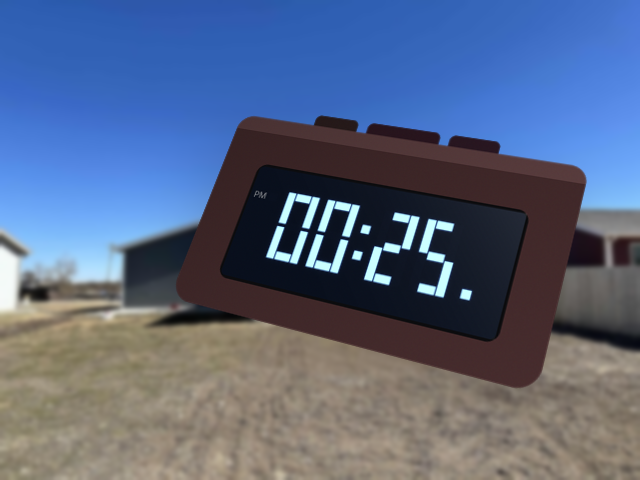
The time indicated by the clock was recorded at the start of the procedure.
0:25
